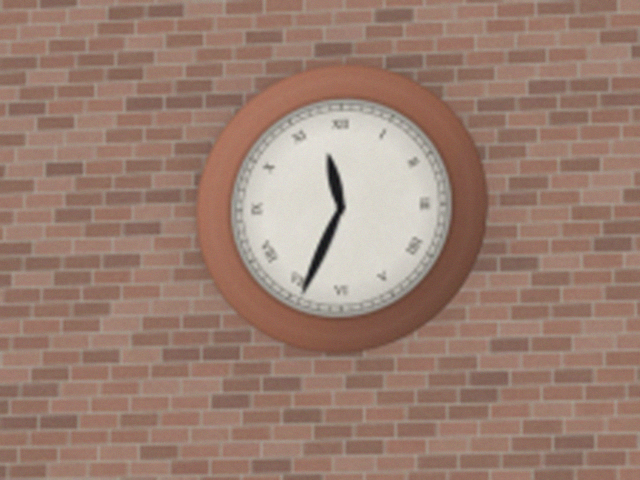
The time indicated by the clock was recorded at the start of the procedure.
11:34
